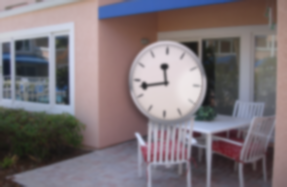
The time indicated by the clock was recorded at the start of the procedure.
11:43
